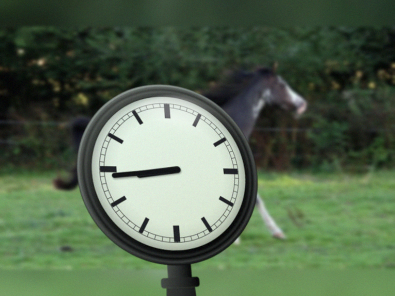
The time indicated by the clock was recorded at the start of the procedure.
8:44
